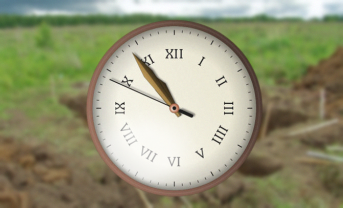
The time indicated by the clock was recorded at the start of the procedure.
10:53:49
